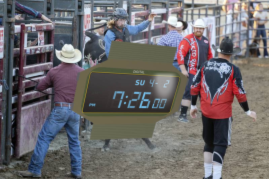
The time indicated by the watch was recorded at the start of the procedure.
7:26:00
